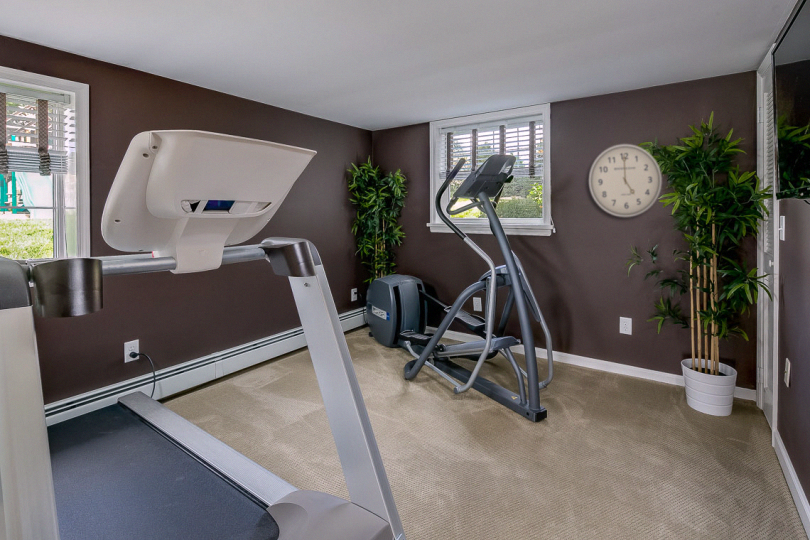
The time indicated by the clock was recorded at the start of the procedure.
5:00
